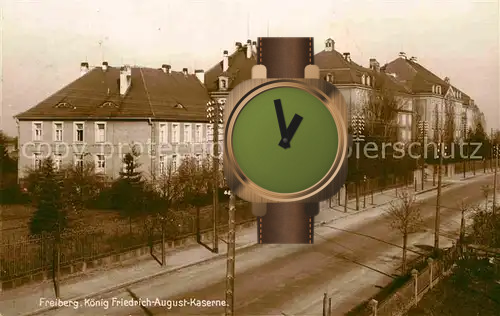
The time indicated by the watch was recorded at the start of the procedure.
12:58
